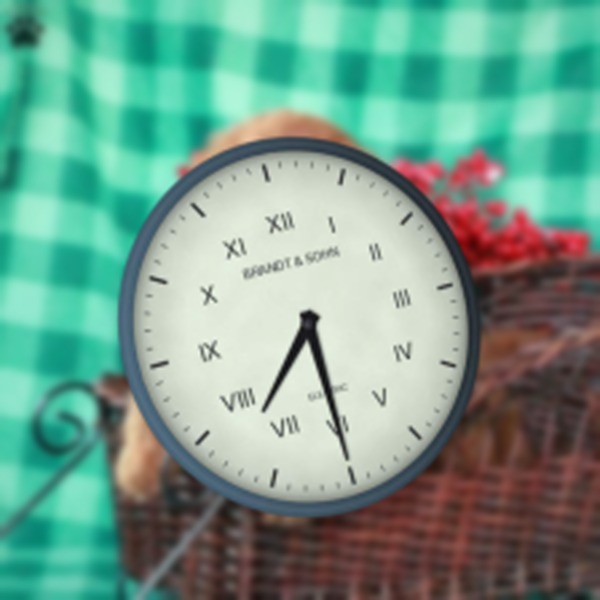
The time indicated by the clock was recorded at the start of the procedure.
7:30
